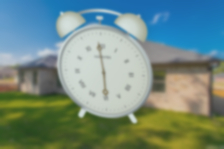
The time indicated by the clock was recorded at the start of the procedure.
5:59
